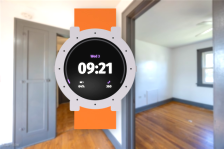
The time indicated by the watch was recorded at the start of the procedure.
9:21
